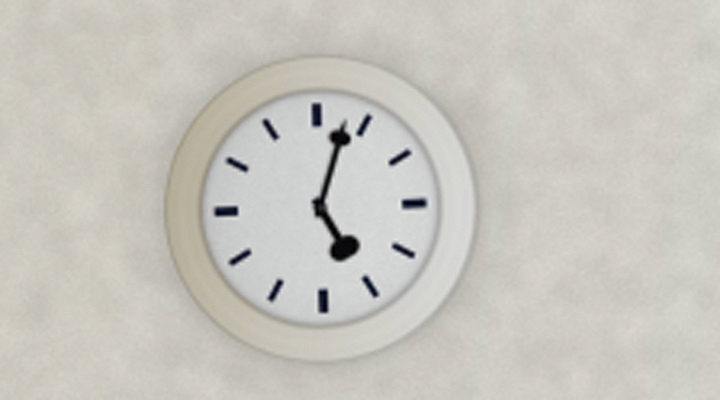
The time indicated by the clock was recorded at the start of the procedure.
5:03
